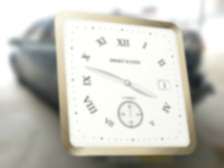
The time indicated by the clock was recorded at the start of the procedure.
3:48
